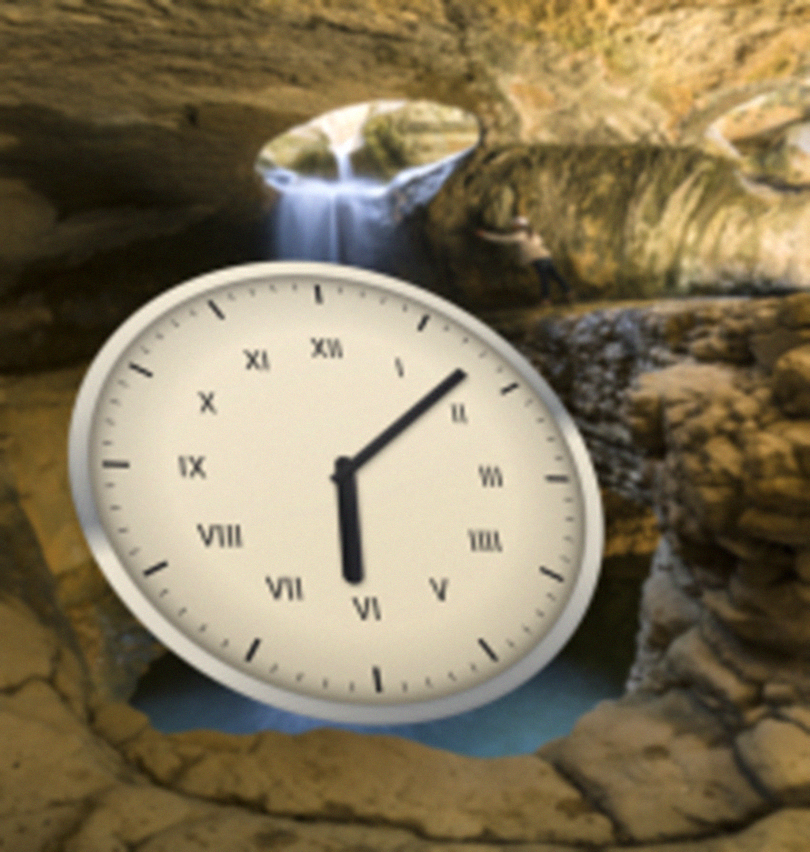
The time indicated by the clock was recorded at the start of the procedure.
6:08
